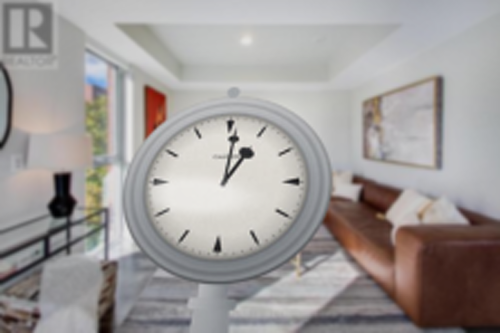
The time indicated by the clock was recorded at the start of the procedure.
1:01
